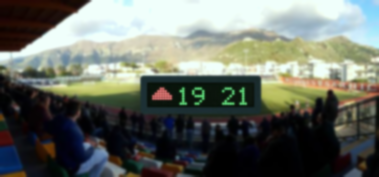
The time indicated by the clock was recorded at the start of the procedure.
19:21
